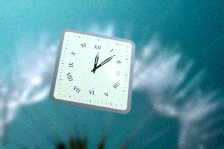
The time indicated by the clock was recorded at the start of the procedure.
12:07
